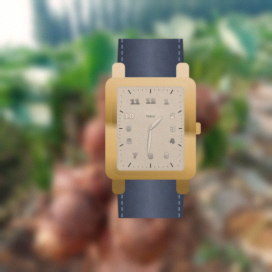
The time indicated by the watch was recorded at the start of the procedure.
1:31
